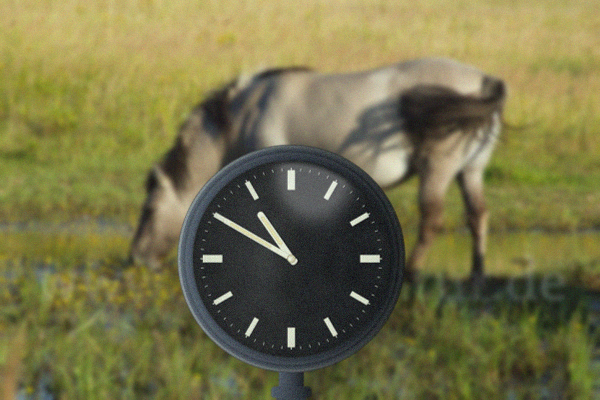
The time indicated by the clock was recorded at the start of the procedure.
10:50
